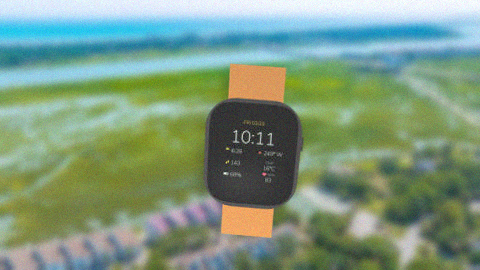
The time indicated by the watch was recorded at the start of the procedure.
10:11
